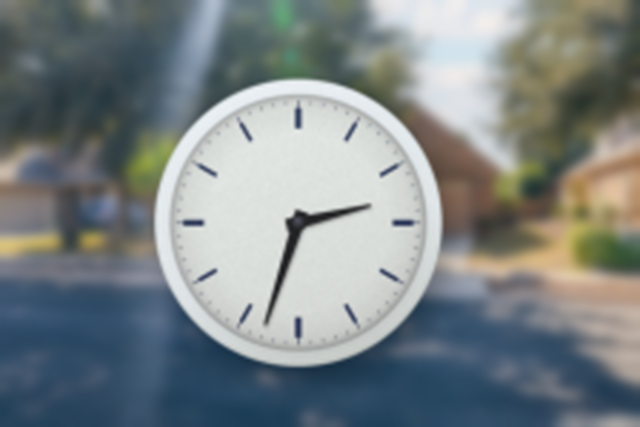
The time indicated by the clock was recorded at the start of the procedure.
2:33
